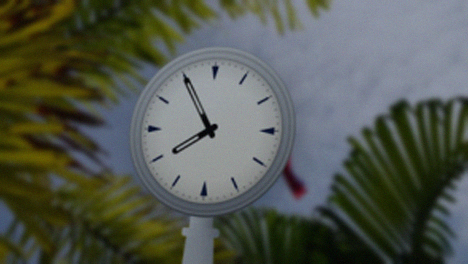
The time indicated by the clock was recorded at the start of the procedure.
7:55
